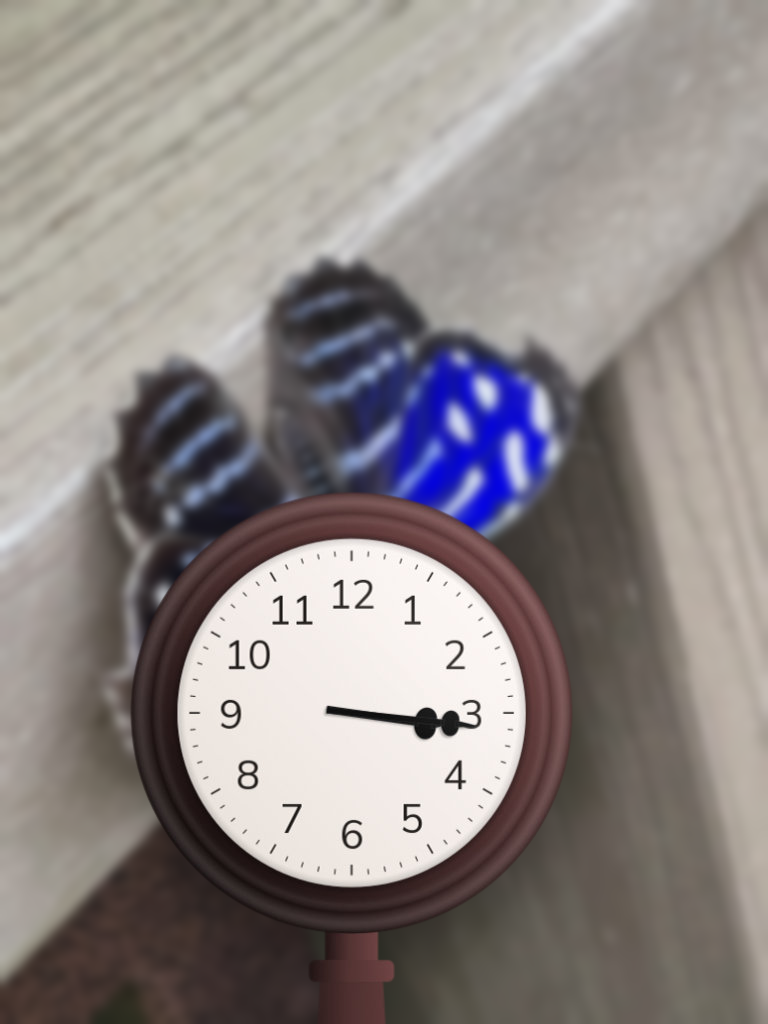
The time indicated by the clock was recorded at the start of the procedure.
3:16
